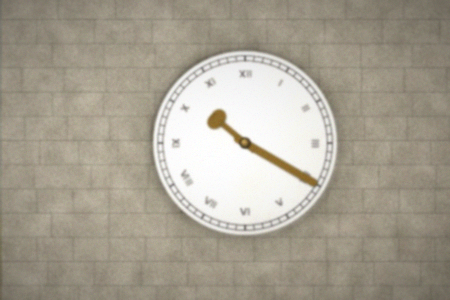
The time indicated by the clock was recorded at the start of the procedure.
10:20
